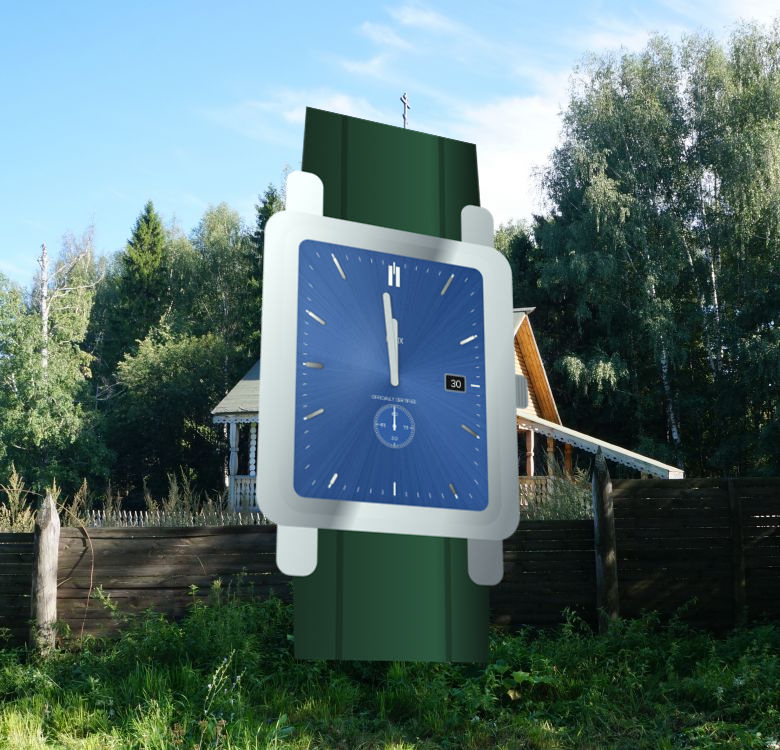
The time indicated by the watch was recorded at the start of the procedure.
11:59
